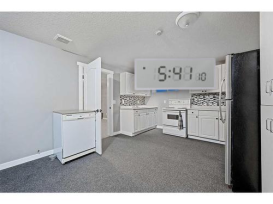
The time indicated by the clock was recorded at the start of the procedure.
5:41:10
